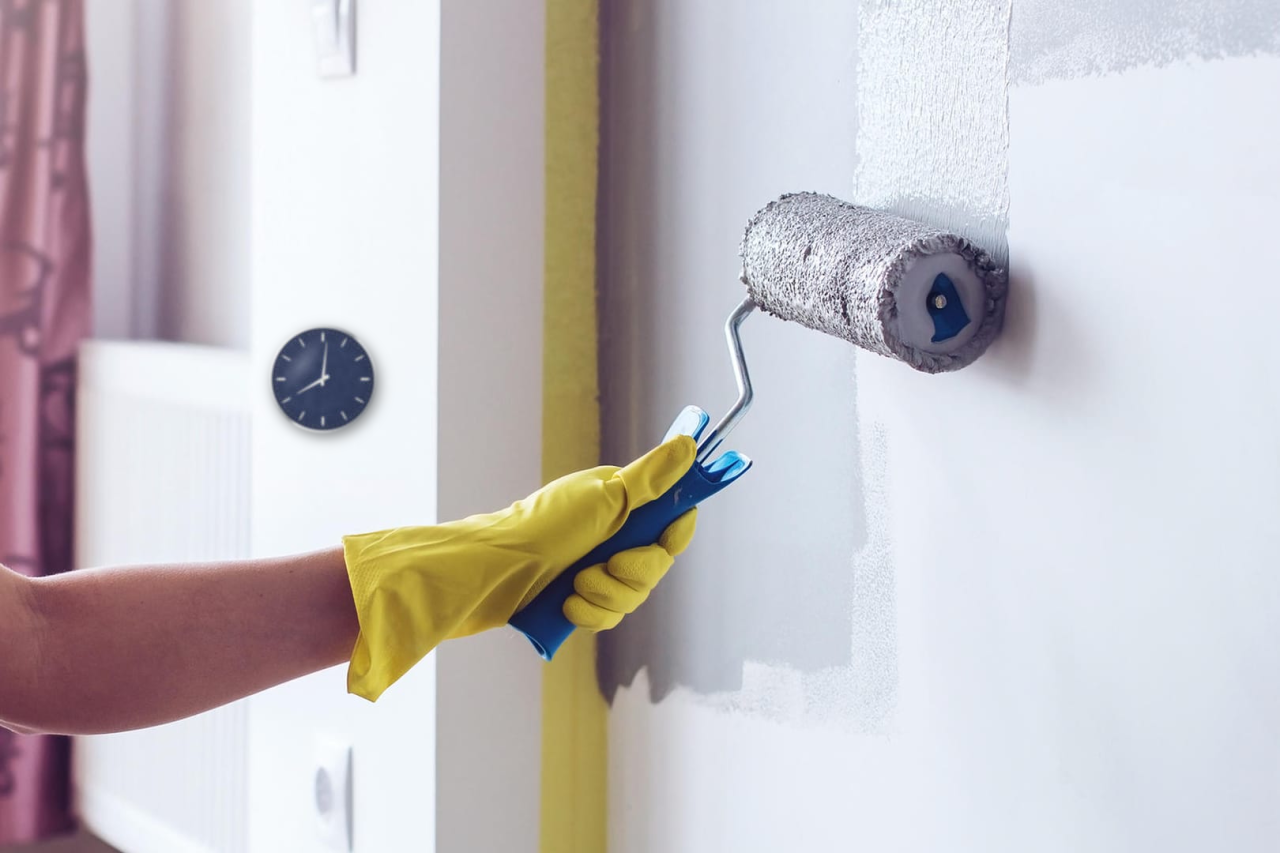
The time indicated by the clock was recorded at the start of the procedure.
8:01
